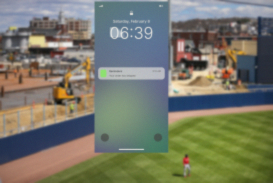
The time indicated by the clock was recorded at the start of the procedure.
6:39
